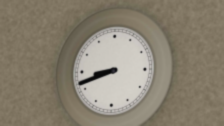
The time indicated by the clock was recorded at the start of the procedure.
8:42
